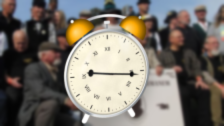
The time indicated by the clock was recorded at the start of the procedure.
9:16
